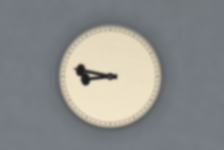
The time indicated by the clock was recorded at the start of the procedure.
8:47
